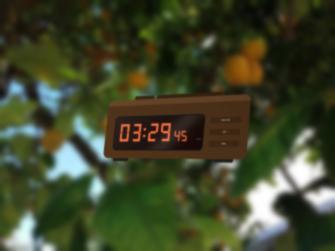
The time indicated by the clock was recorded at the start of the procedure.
3:29:45
